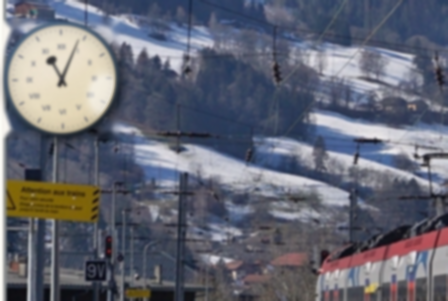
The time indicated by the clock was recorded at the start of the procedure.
11:04
